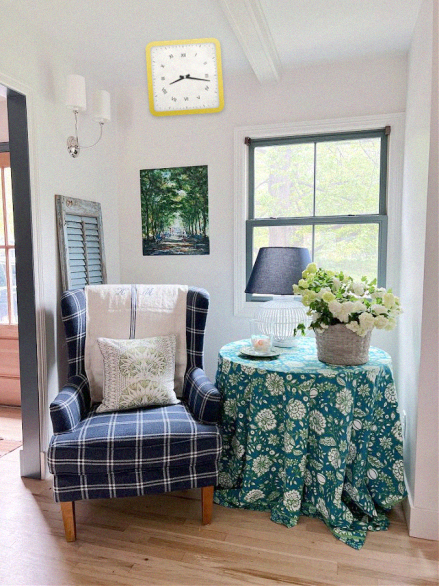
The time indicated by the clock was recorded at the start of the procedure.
8:17
